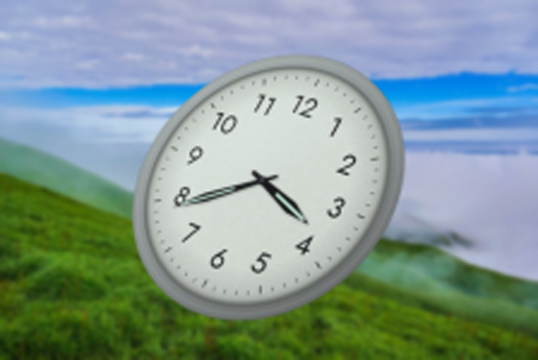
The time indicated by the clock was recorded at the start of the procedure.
3:39
